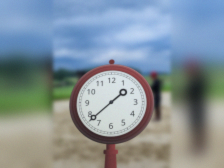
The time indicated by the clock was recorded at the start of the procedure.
1:38
